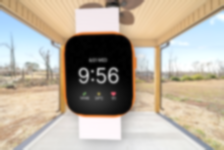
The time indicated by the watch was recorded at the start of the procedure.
9:56
